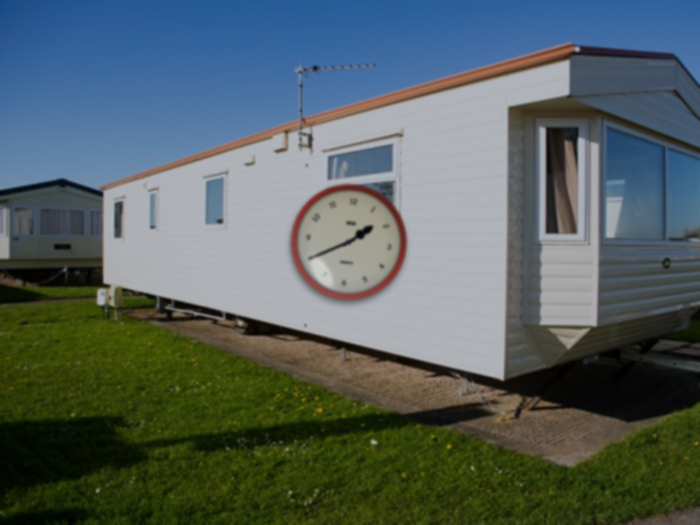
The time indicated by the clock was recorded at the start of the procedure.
1:40
